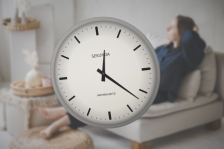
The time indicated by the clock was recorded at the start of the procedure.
12:22
